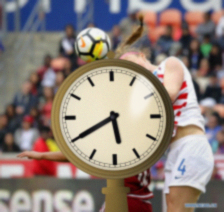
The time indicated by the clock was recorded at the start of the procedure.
5:40
